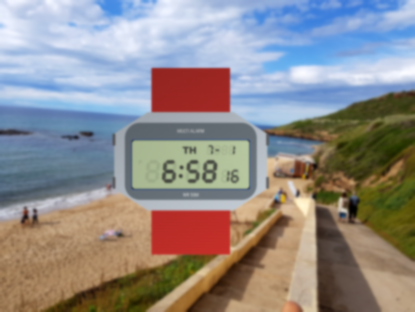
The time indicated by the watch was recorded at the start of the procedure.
6:58:16
